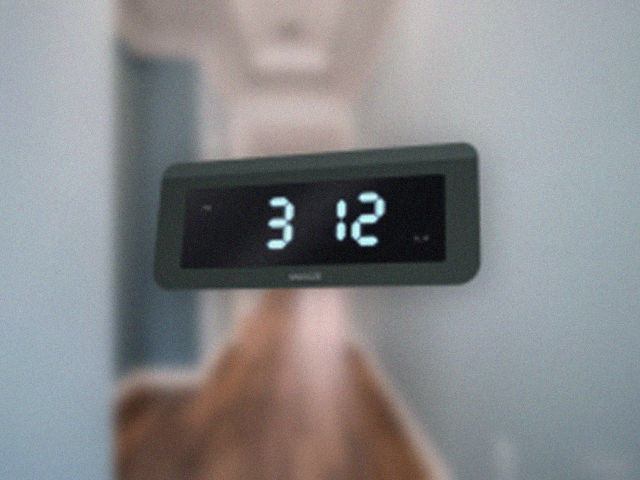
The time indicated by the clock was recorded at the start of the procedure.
3:12
